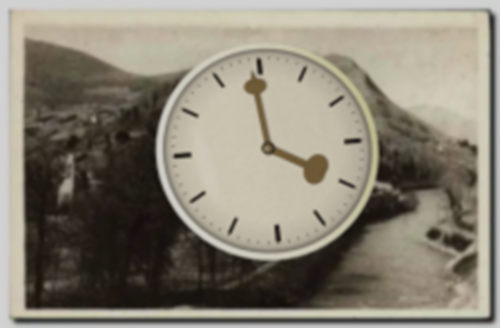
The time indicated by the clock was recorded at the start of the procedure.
3:59
